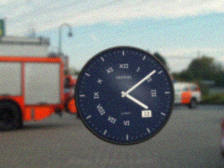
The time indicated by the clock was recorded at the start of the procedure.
4:09
